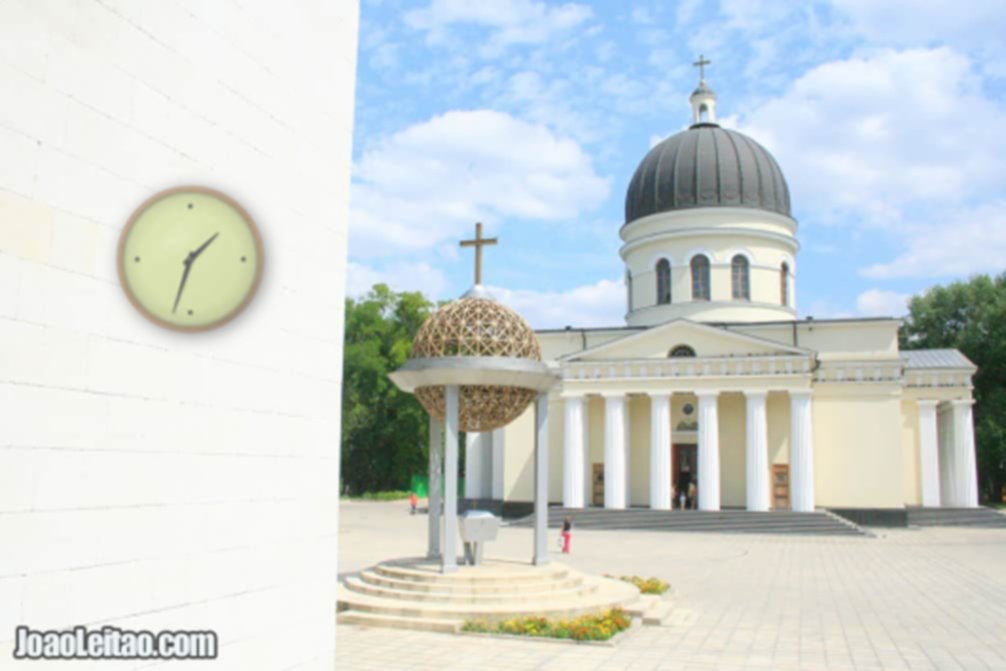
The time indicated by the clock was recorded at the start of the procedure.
1:33
